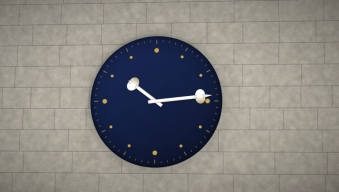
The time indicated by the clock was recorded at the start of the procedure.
10:14
